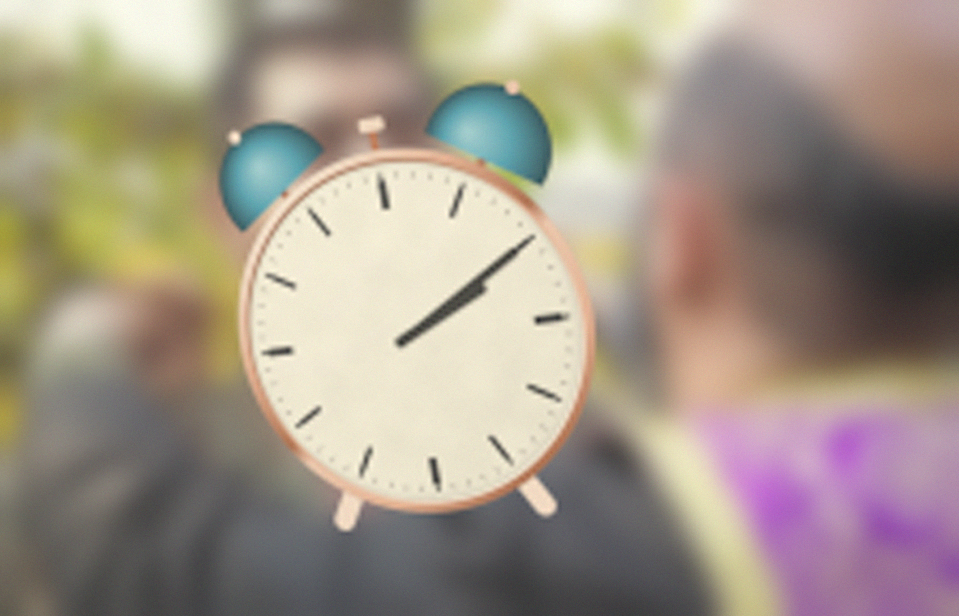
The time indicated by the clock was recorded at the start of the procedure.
2:10
